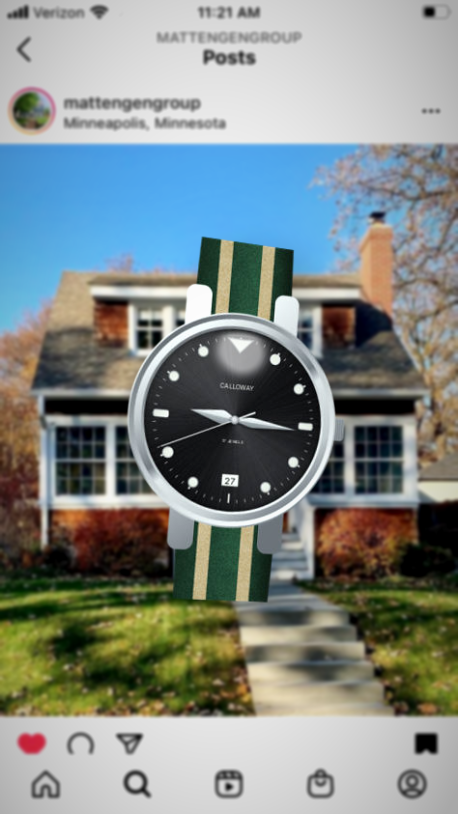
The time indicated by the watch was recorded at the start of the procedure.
9:15:41
